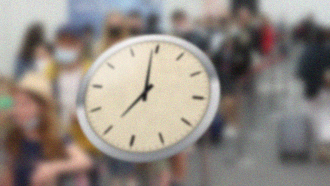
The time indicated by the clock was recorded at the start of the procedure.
6:59
